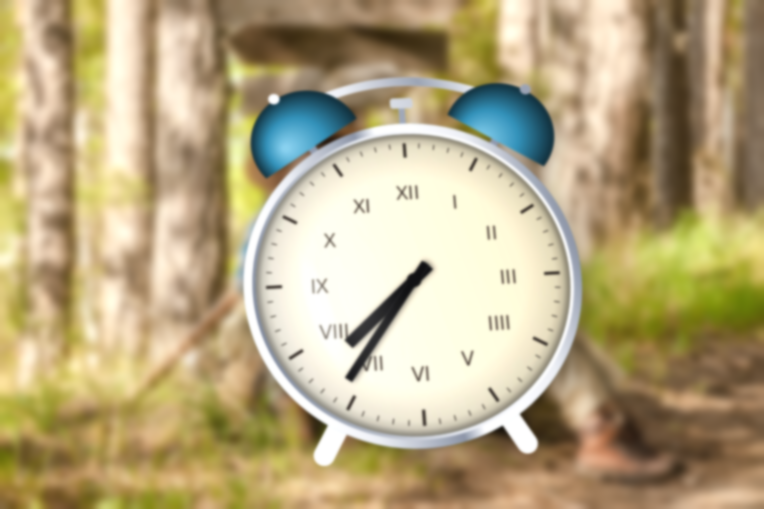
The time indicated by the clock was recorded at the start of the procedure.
7:36
